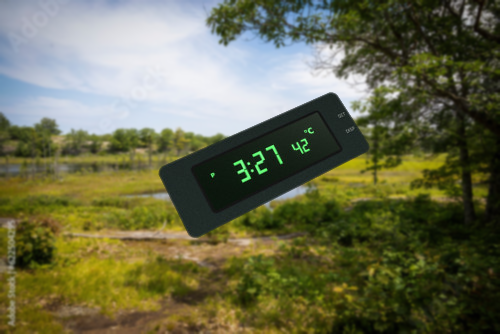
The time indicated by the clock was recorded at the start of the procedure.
3:27
